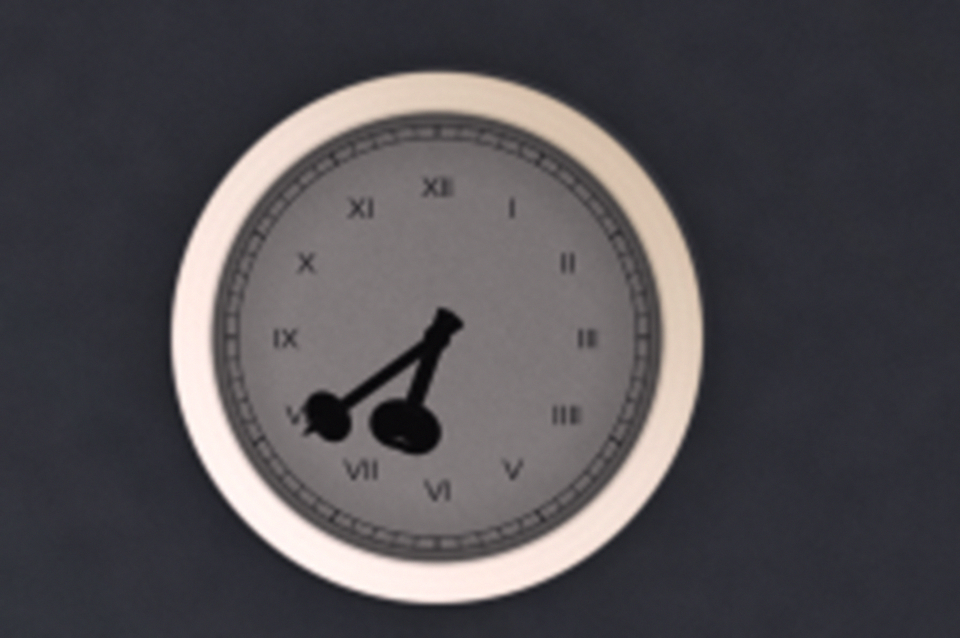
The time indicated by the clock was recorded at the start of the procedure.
6:39
